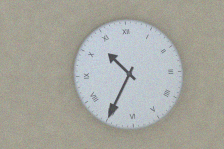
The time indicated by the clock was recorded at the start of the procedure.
10:35
